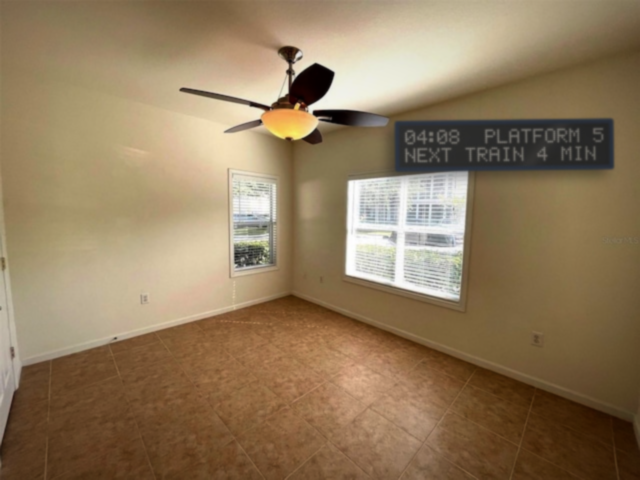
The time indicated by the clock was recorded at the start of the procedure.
4:08
